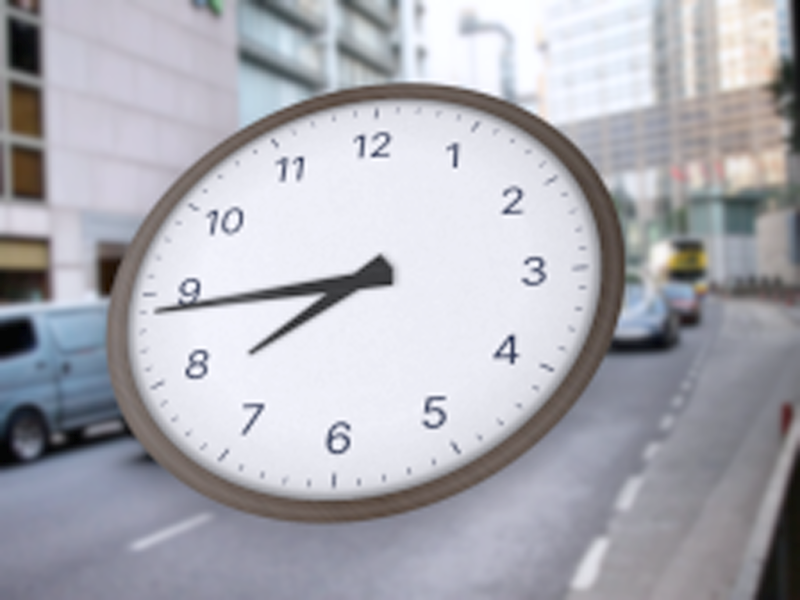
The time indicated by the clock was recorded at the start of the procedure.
7:44
